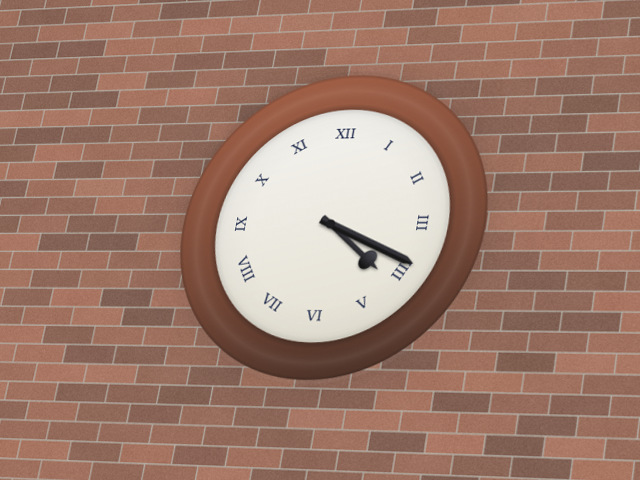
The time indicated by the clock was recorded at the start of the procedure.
4:19
